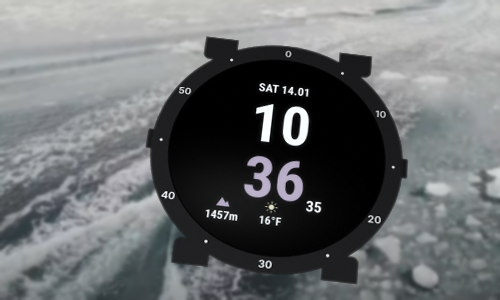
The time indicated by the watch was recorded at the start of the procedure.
10:36:35
